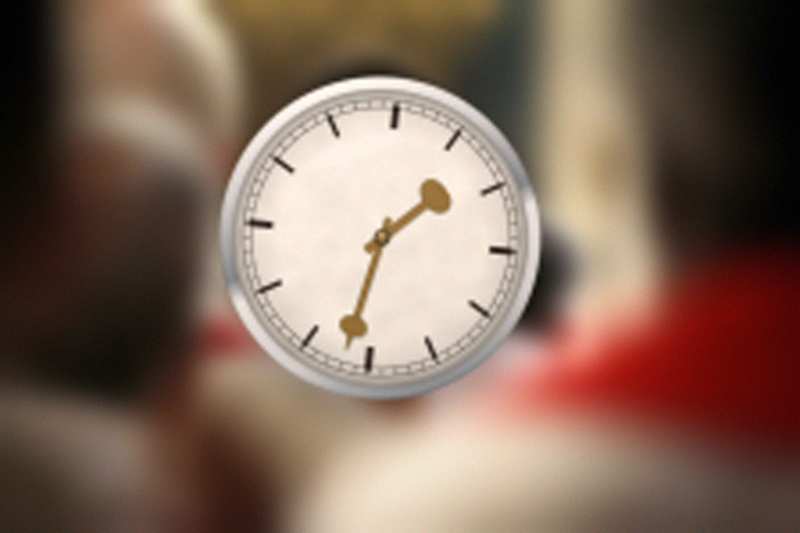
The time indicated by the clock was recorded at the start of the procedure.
1:32
